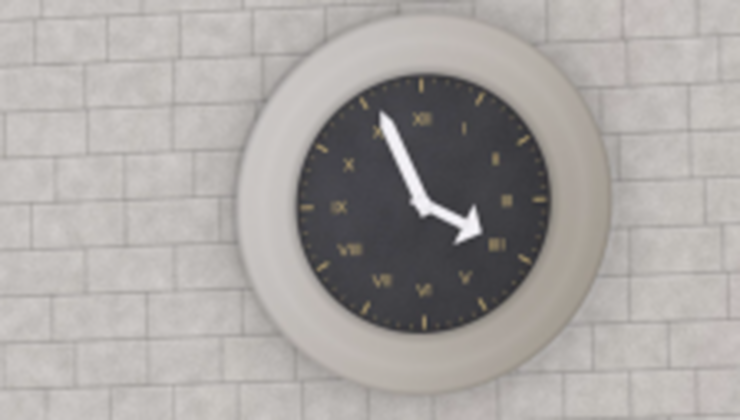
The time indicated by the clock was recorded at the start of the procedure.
3:56
